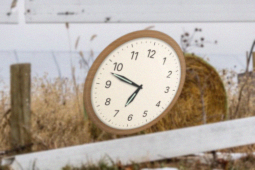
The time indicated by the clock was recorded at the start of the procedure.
6:48
